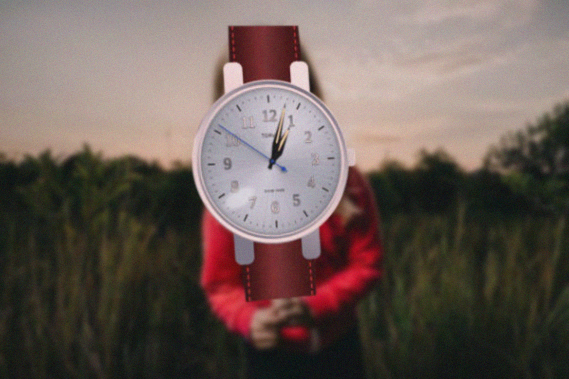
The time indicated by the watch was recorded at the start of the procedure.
1:02:51
